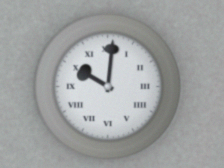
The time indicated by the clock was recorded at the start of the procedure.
10:01
